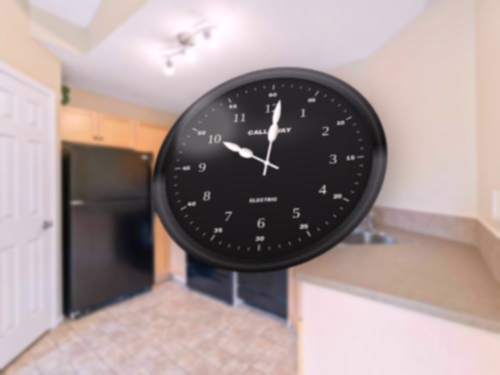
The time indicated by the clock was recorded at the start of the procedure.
10:01
